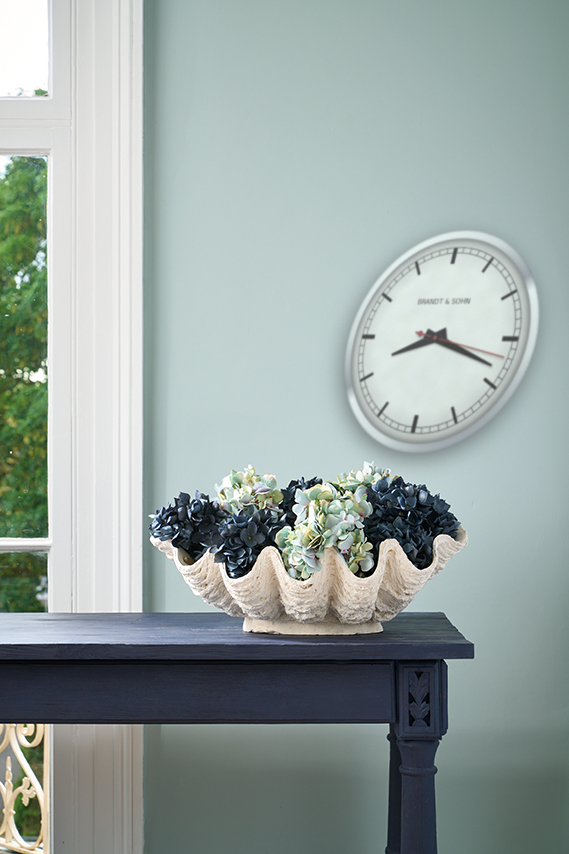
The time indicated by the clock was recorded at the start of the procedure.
8:18:17
